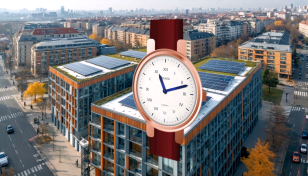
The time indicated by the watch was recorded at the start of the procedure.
11:12
